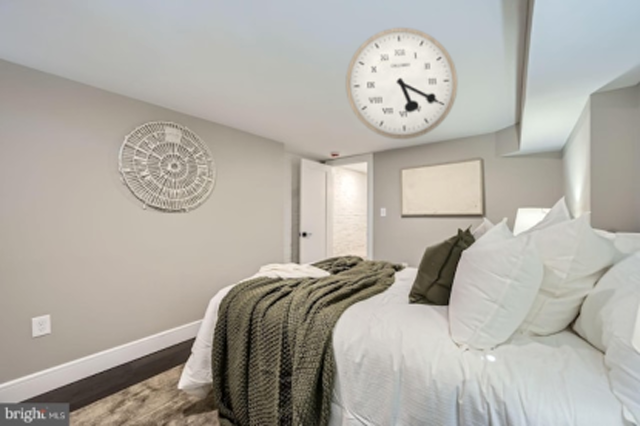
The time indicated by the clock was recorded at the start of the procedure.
5:20
